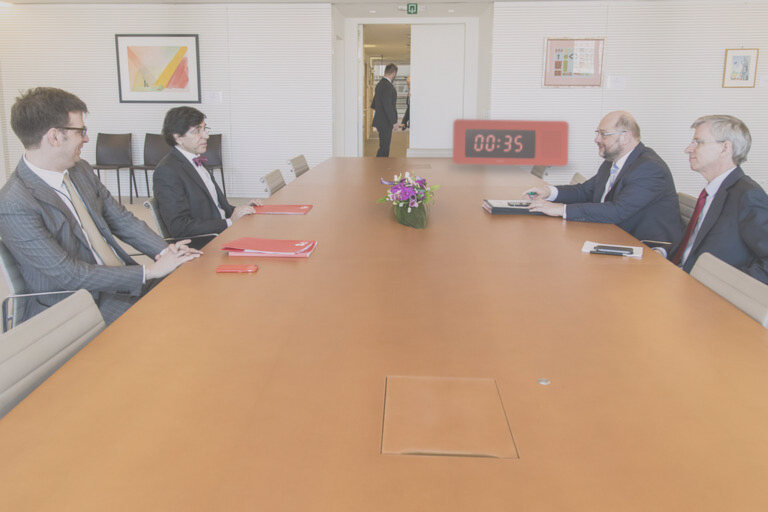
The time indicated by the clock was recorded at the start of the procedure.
0:35
